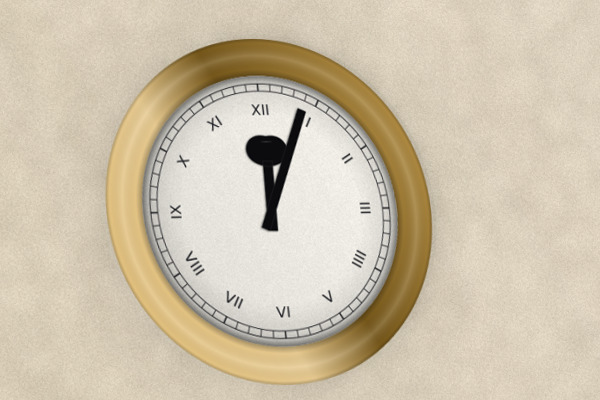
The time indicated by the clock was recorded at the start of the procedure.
12:04
